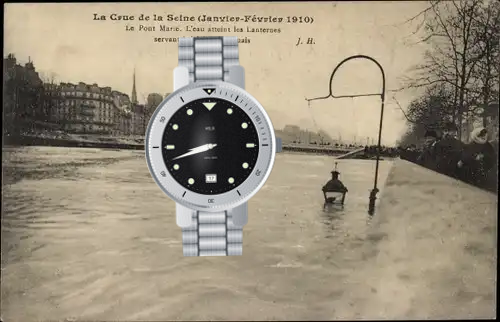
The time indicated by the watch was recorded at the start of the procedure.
8:42
